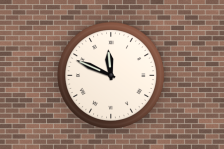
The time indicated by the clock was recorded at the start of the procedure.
11:49
